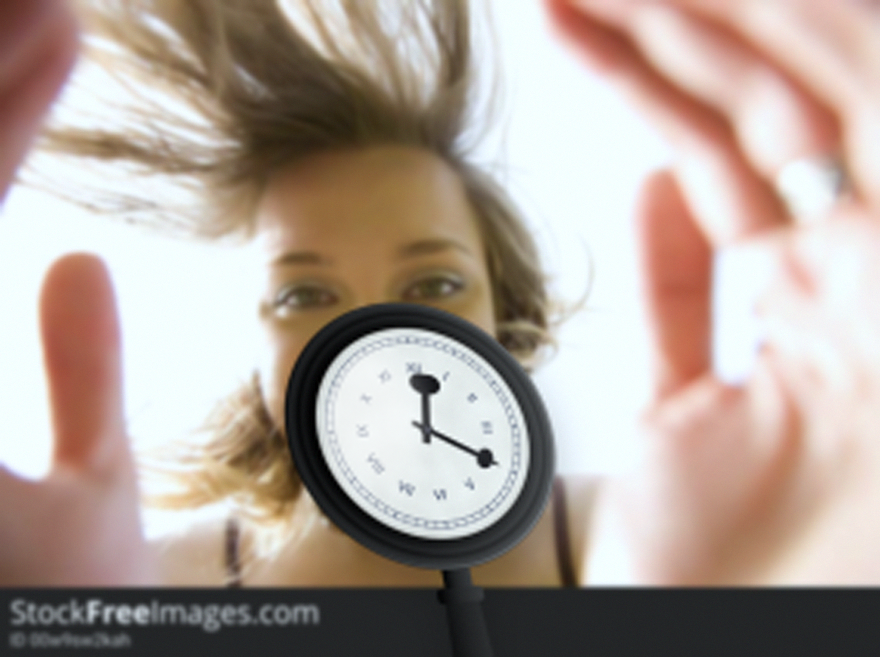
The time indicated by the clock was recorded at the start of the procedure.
12:20
